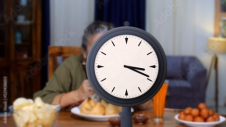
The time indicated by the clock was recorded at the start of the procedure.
3:19
